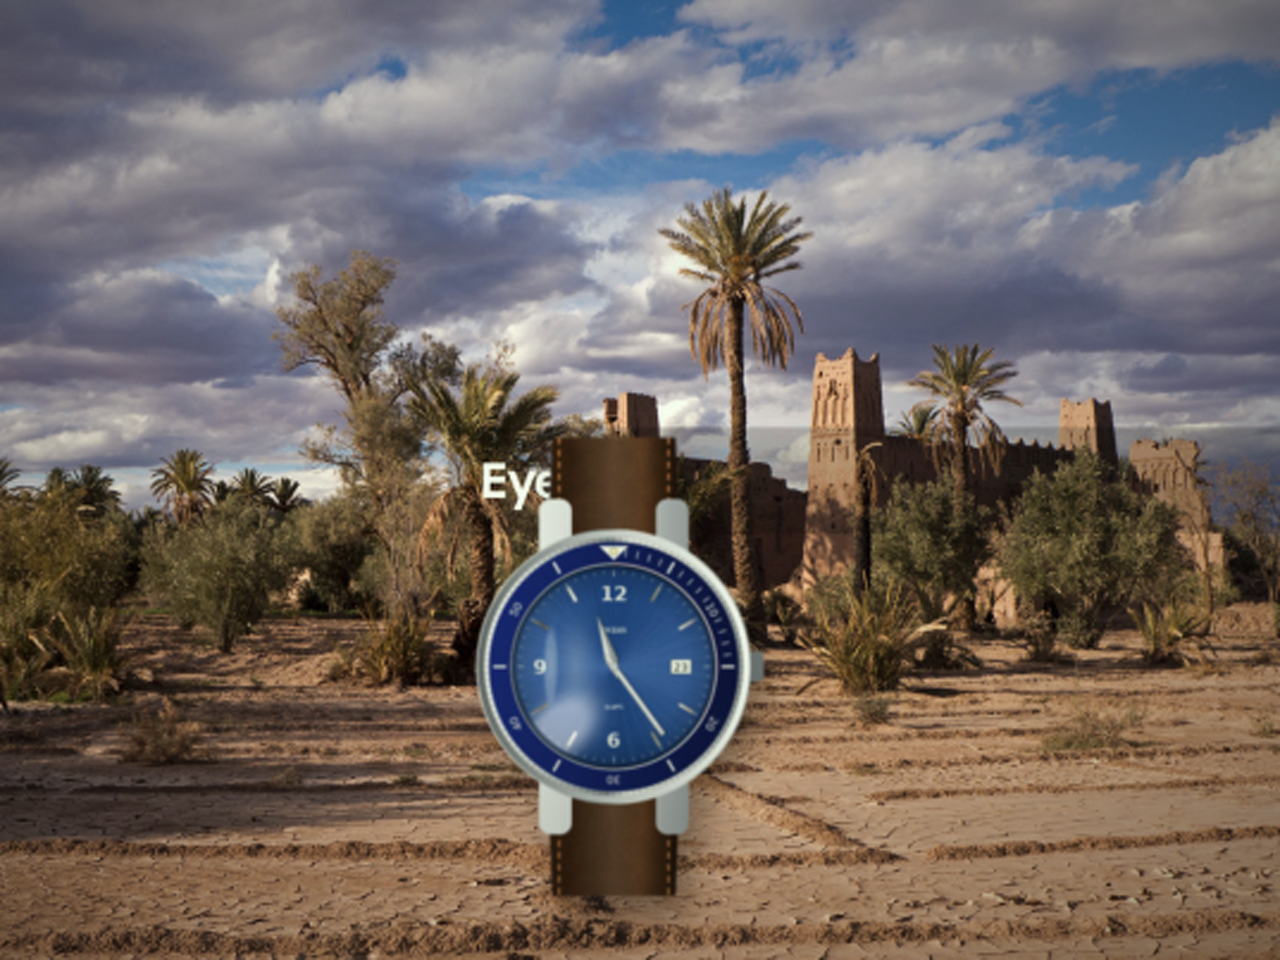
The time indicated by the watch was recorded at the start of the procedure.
11:24
